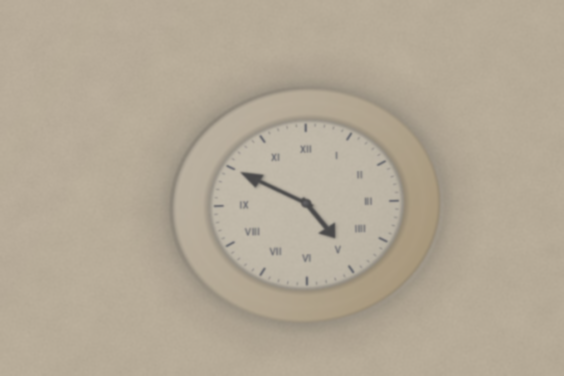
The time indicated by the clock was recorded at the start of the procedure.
4:50
